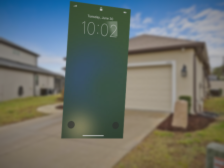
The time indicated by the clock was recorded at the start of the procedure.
10:02
